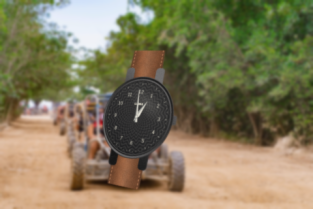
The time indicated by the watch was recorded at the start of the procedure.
12:59
